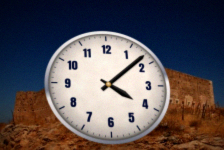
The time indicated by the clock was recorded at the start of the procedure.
4:08
